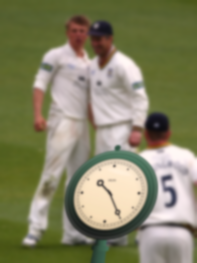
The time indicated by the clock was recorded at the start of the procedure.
10:25
